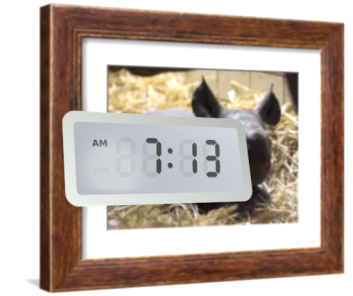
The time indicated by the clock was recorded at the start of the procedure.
7:13
